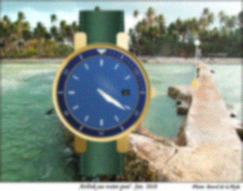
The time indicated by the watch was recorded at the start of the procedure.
4:21
